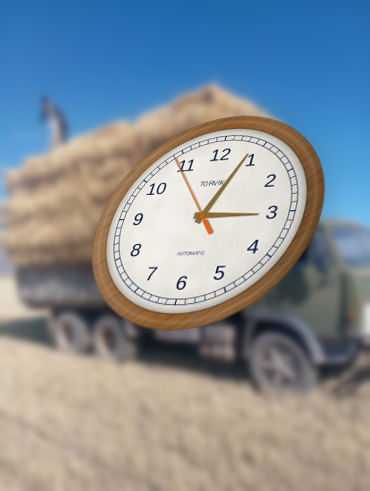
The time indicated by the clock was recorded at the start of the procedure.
3:03:54
